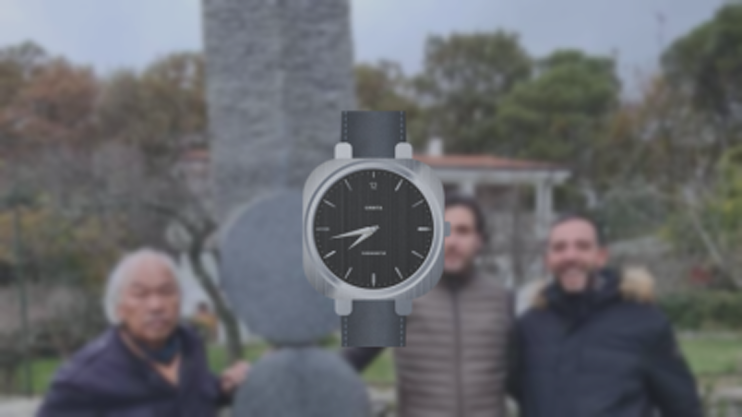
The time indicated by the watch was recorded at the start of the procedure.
7:43
